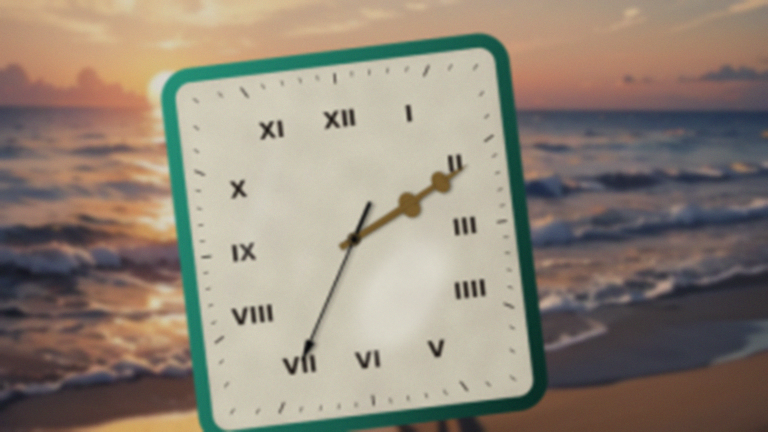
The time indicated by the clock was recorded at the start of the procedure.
2:10:35
